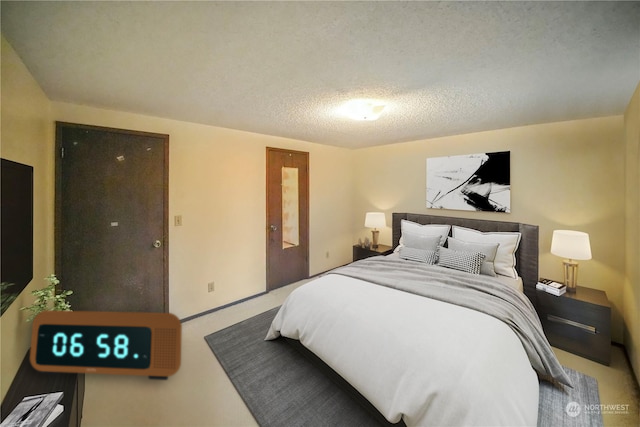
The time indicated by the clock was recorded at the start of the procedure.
6:58
